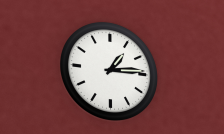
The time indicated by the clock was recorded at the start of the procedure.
1:14
